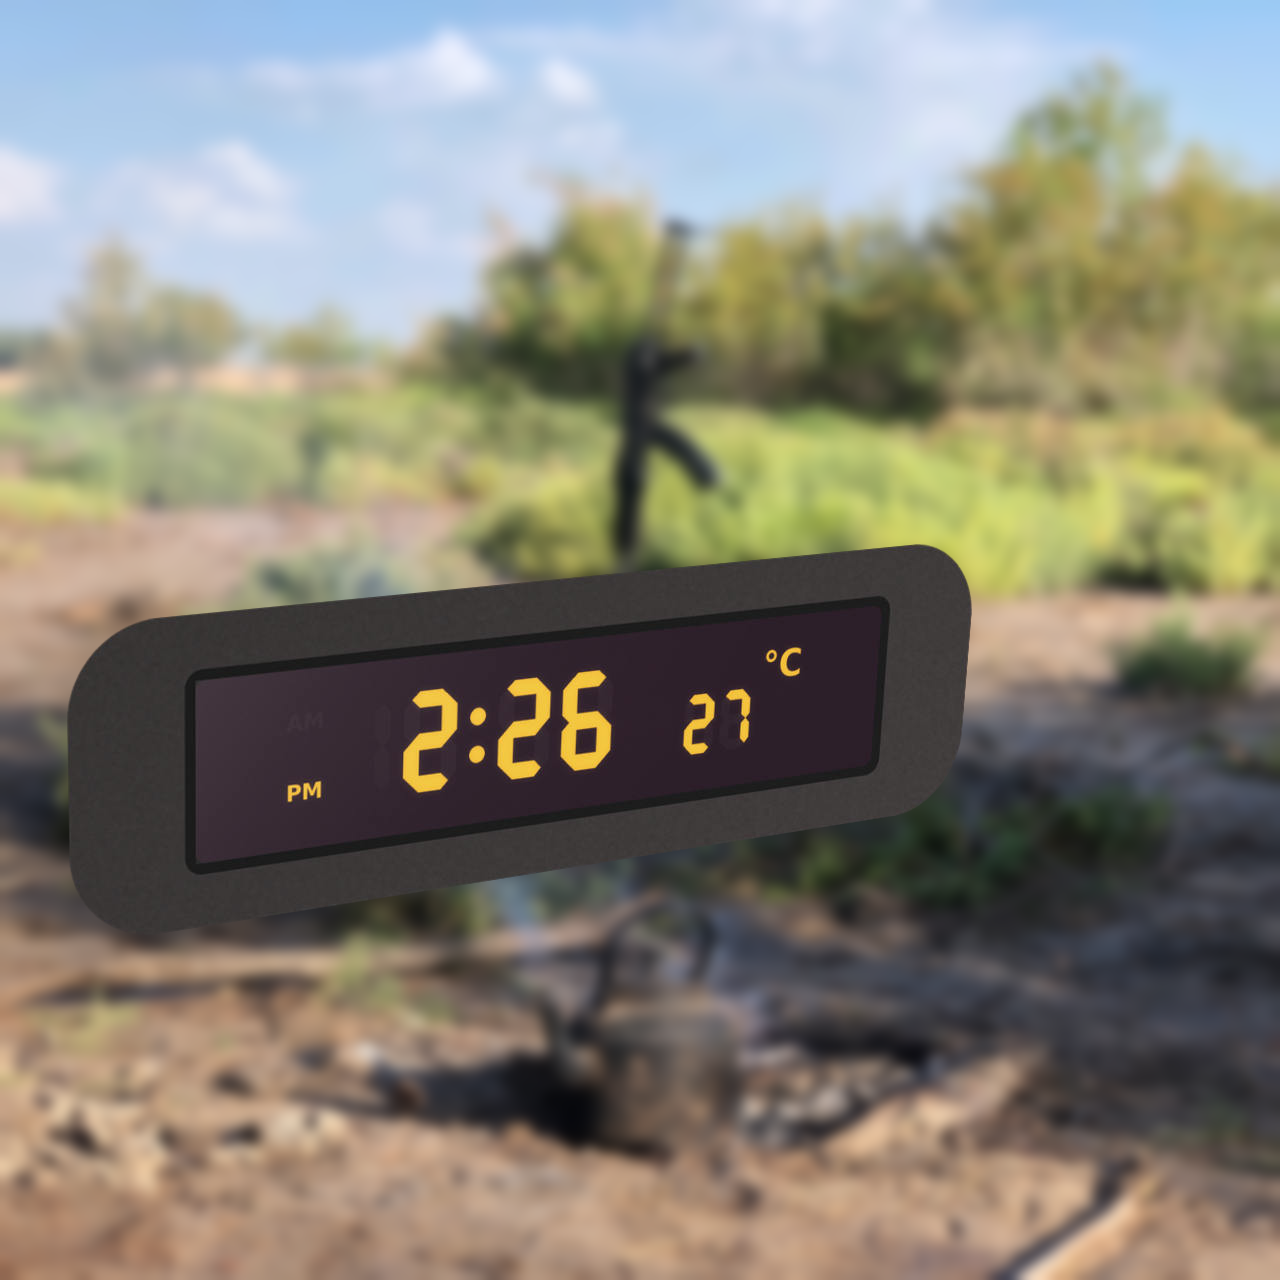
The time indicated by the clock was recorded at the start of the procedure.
2:26
